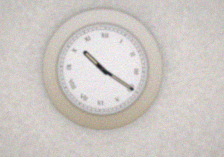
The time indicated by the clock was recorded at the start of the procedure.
10:20
